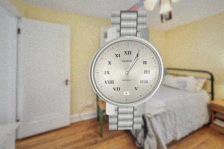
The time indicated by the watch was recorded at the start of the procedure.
1:04
